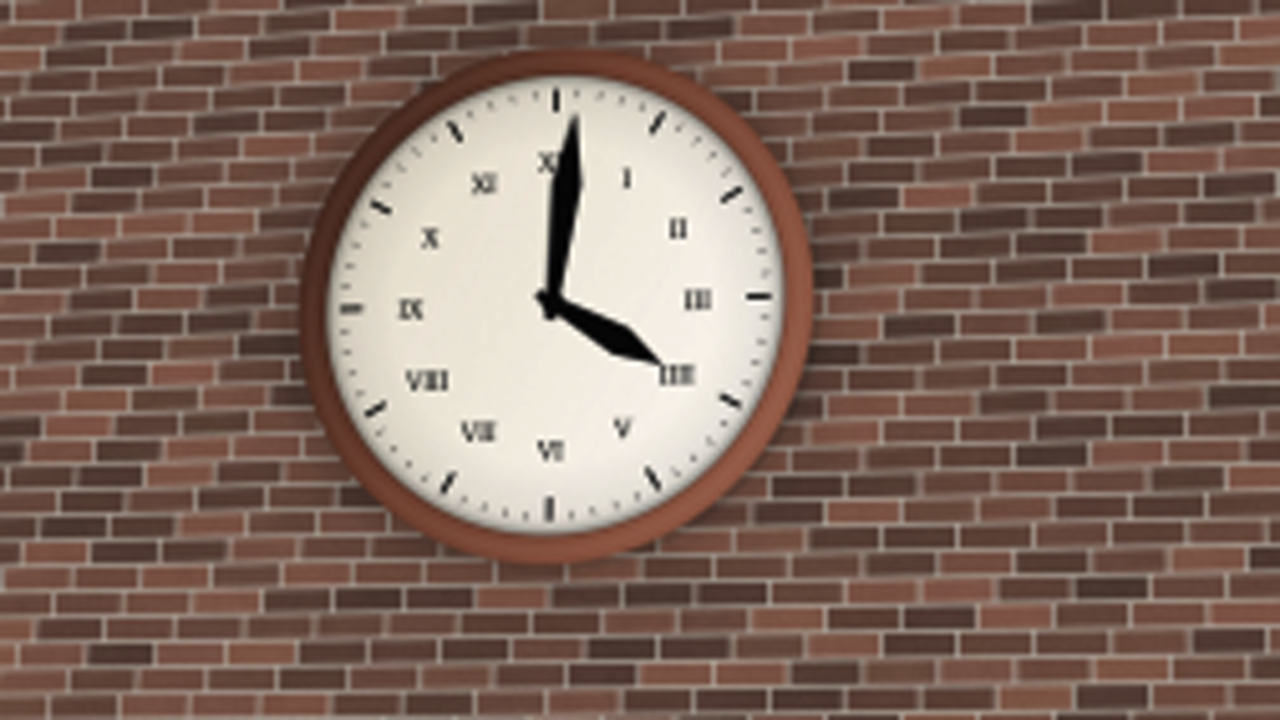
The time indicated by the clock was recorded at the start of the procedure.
4:01
